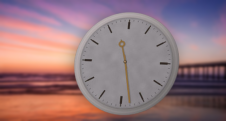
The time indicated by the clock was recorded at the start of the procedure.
11:28
